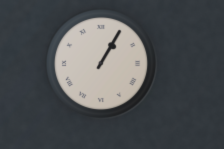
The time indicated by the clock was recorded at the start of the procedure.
1:05
